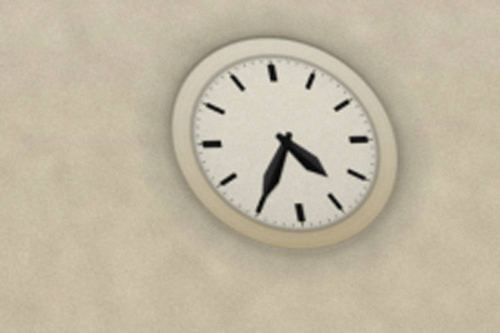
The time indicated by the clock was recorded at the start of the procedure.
4:35
